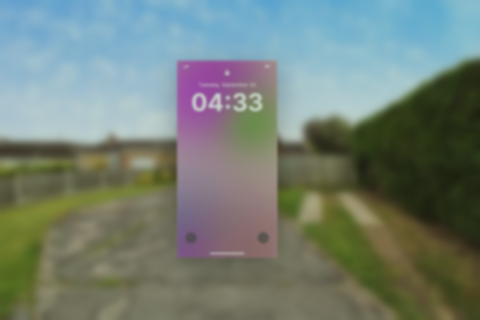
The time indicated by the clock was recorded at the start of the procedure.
4:33
